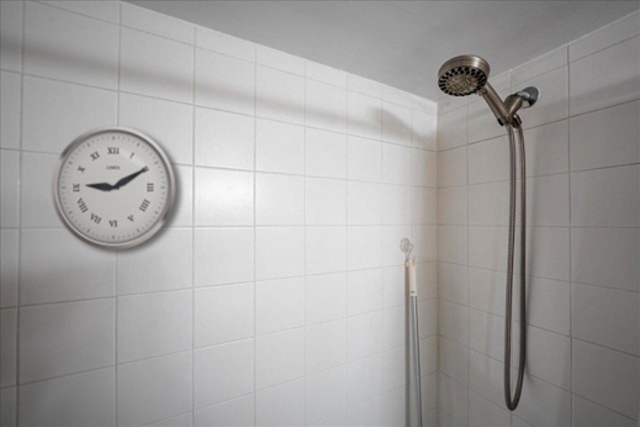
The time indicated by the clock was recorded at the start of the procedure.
9:10
